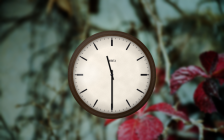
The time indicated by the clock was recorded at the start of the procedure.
11:30
